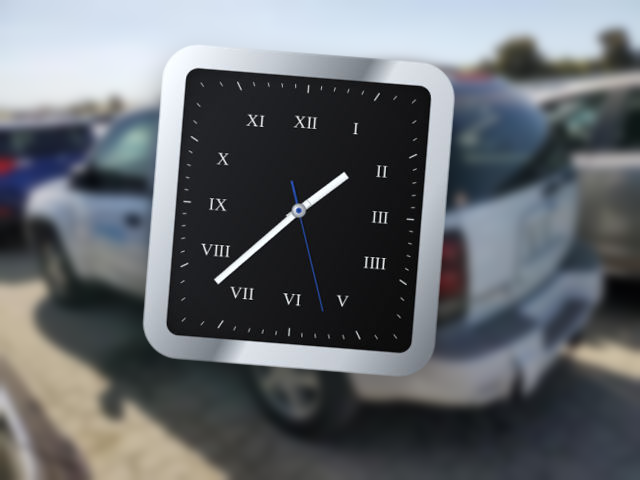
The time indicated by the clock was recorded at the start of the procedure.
1:37:27
